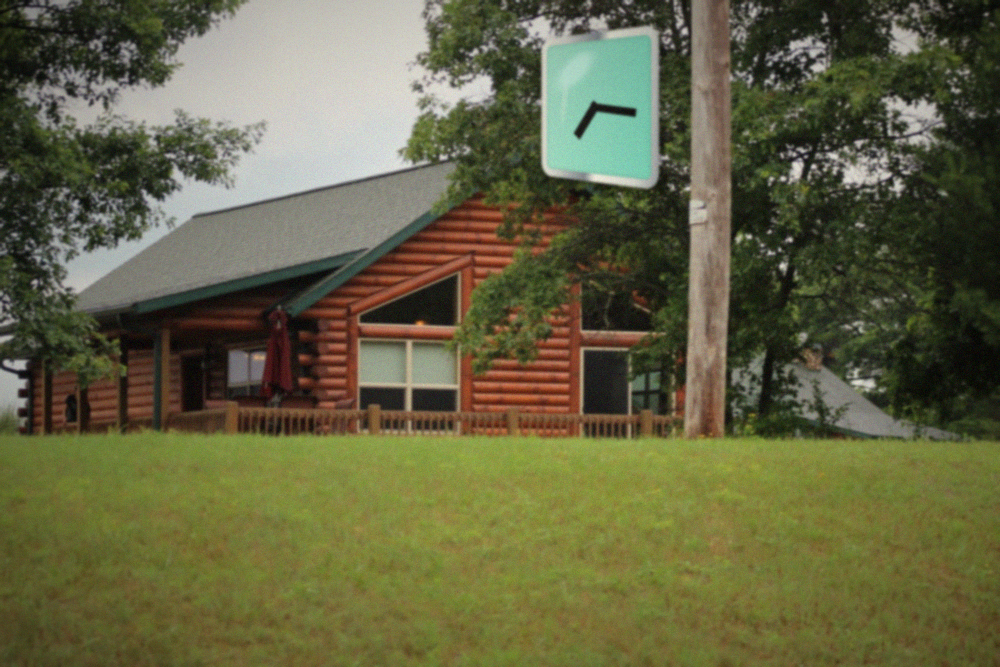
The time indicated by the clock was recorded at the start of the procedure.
7:16
